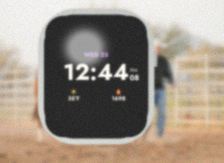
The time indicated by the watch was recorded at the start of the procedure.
12:44
